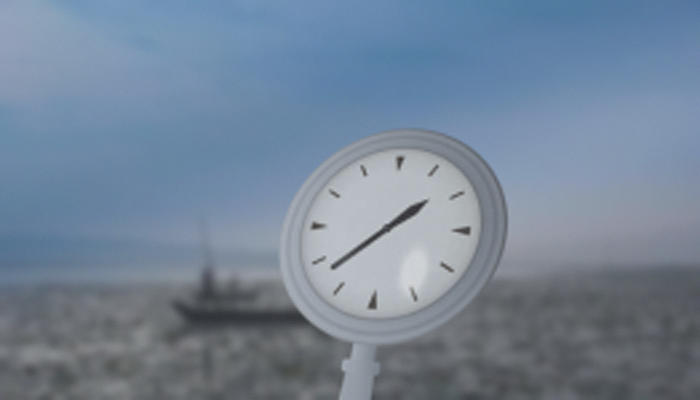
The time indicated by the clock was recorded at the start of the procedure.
1:38
